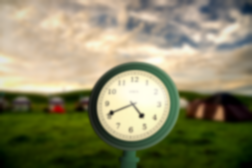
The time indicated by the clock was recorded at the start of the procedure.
4:41
